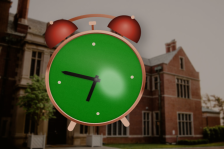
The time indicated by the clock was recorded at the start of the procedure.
6:48
